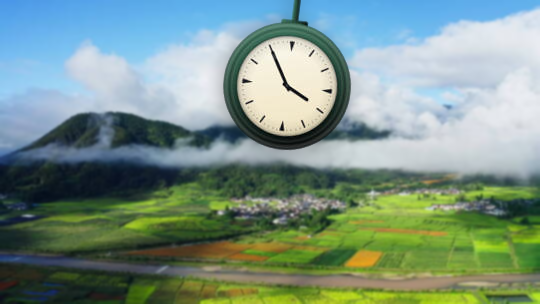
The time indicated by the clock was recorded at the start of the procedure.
3:55
